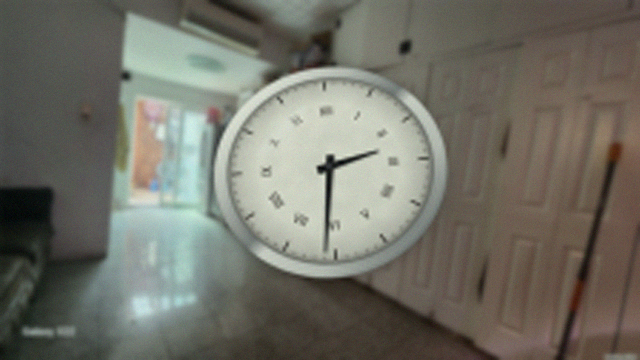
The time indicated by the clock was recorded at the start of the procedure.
2:31
